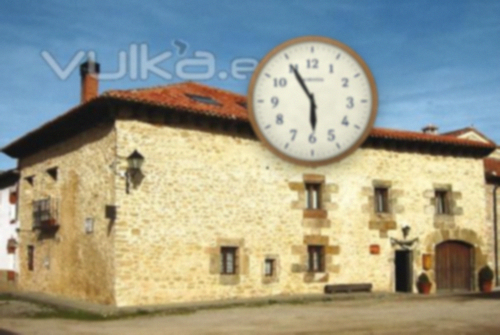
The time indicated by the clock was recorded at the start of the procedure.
5:55
